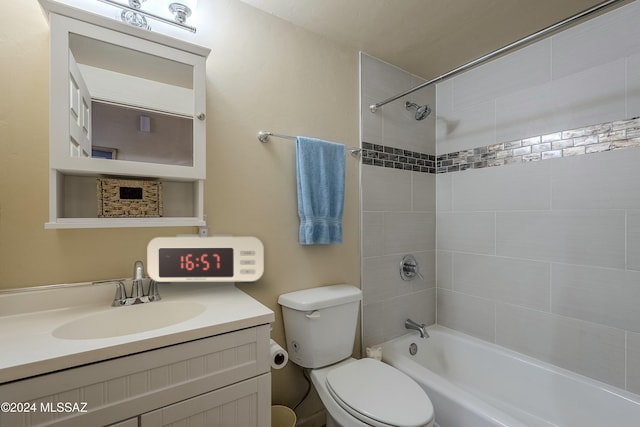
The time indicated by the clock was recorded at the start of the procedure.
16:57
